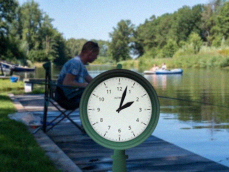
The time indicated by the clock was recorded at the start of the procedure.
2:03
